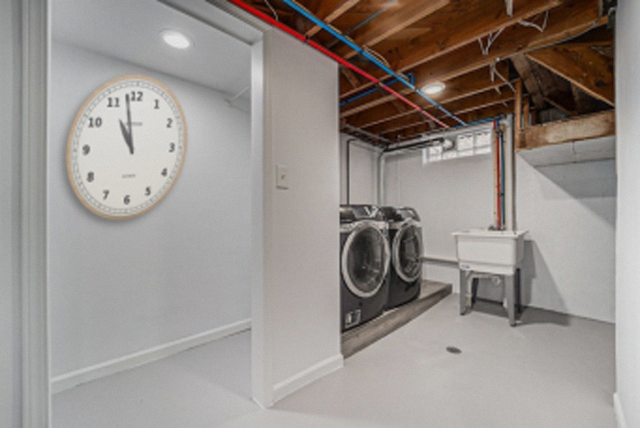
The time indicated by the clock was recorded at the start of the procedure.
10:58
